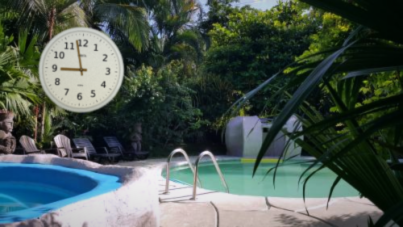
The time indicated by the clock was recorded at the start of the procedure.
8:58
